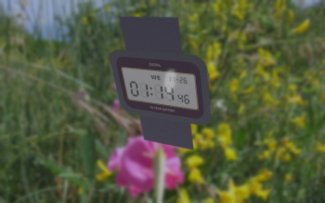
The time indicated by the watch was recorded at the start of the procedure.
1:14:46
